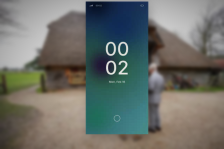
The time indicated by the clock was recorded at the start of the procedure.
0:02
